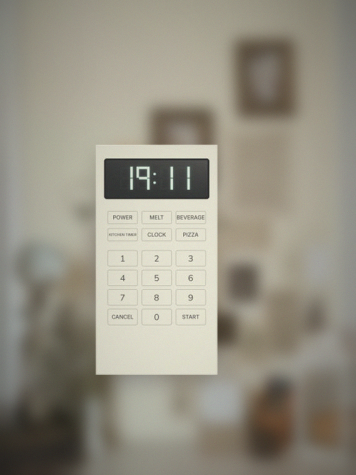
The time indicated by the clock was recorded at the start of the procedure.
19:11
